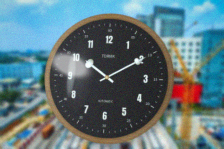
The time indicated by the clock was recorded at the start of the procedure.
10:10
